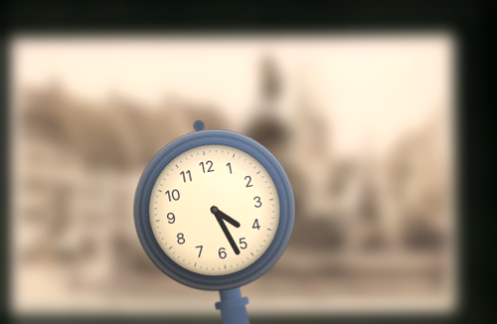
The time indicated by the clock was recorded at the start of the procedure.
4:27
